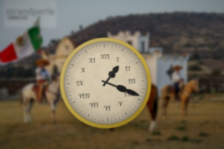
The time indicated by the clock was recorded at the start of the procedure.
1:19
